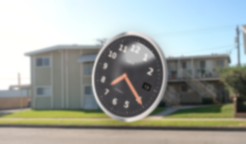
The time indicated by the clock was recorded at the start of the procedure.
7:20
